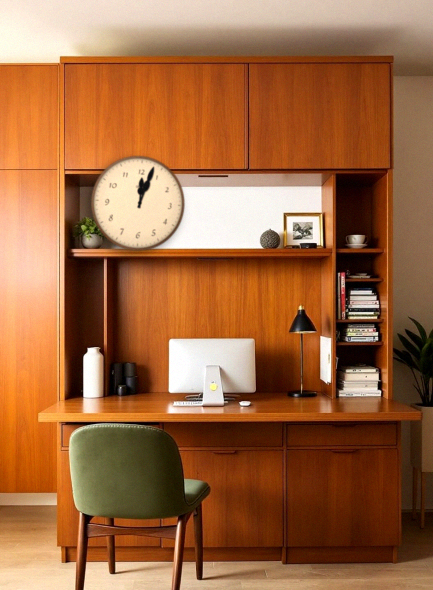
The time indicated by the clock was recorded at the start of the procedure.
12:03
